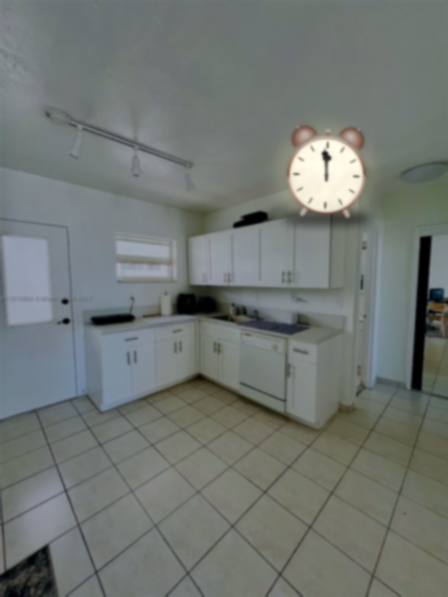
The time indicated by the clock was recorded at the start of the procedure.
11:59
